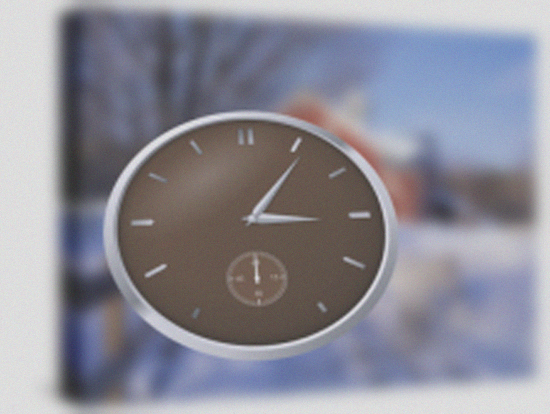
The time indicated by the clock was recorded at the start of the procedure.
3:06
